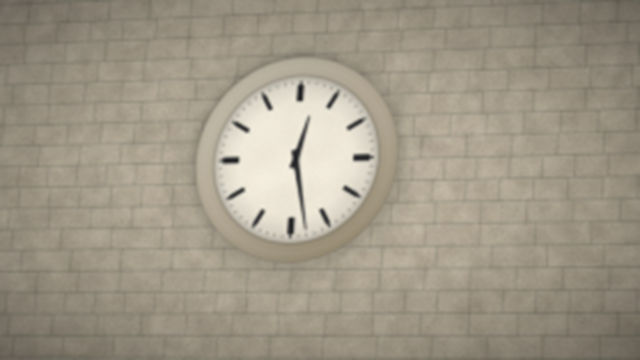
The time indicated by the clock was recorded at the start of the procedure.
12:28
